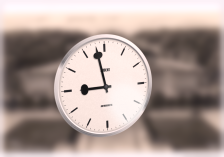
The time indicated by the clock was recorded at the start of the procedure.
8:58
